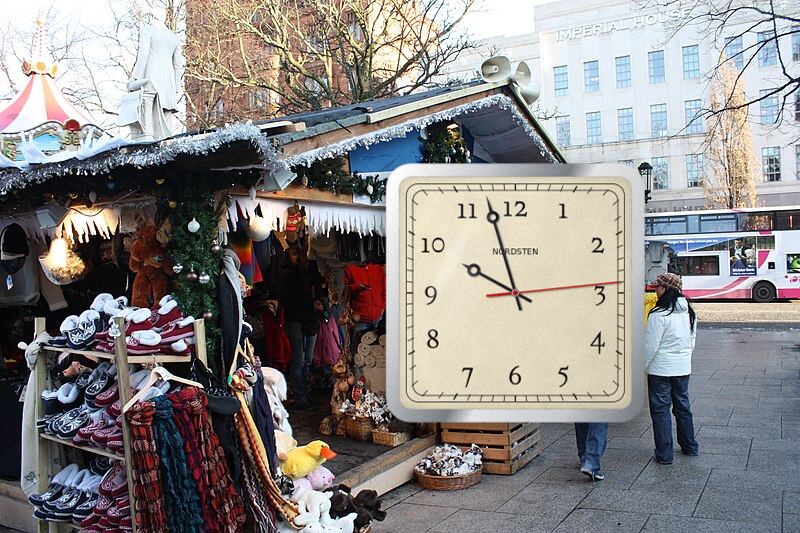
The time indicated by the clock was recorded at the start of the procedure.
9:57:14
